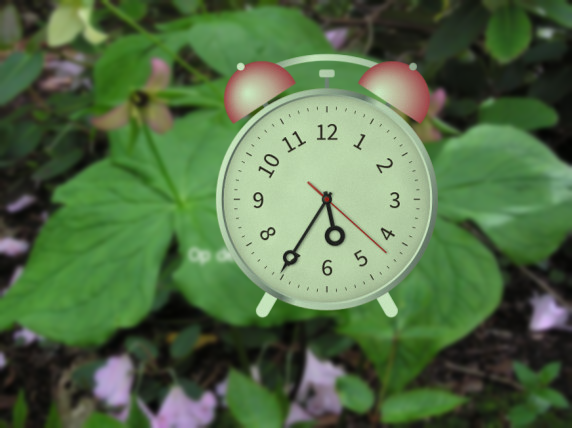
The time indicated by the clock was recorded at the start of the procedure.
5:35:22
